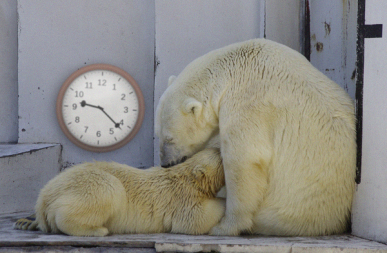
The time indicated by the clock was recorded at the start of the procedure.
9:22
